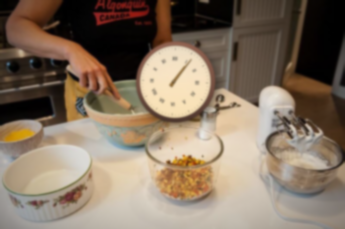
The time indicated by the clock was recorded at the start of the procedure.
1:06
